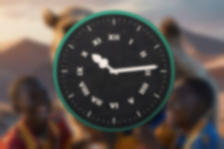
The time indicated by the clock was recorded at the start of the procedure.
10:14
